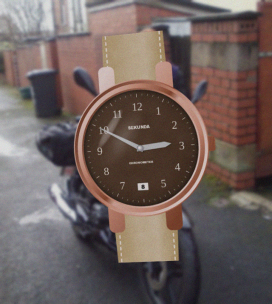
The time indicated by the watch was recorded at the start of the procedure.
2:50
